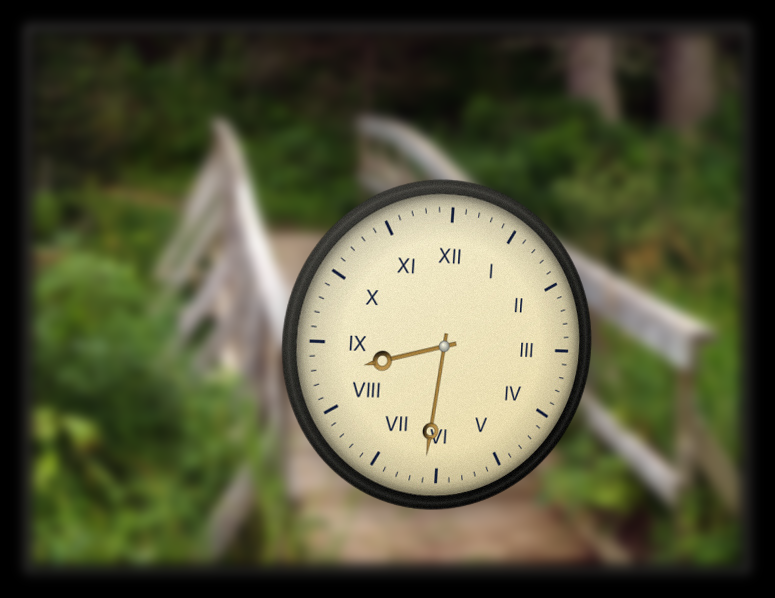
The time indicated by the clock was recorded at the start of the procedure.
8:31
